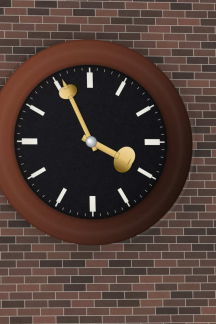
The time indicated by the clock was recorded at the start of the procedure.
3:56
